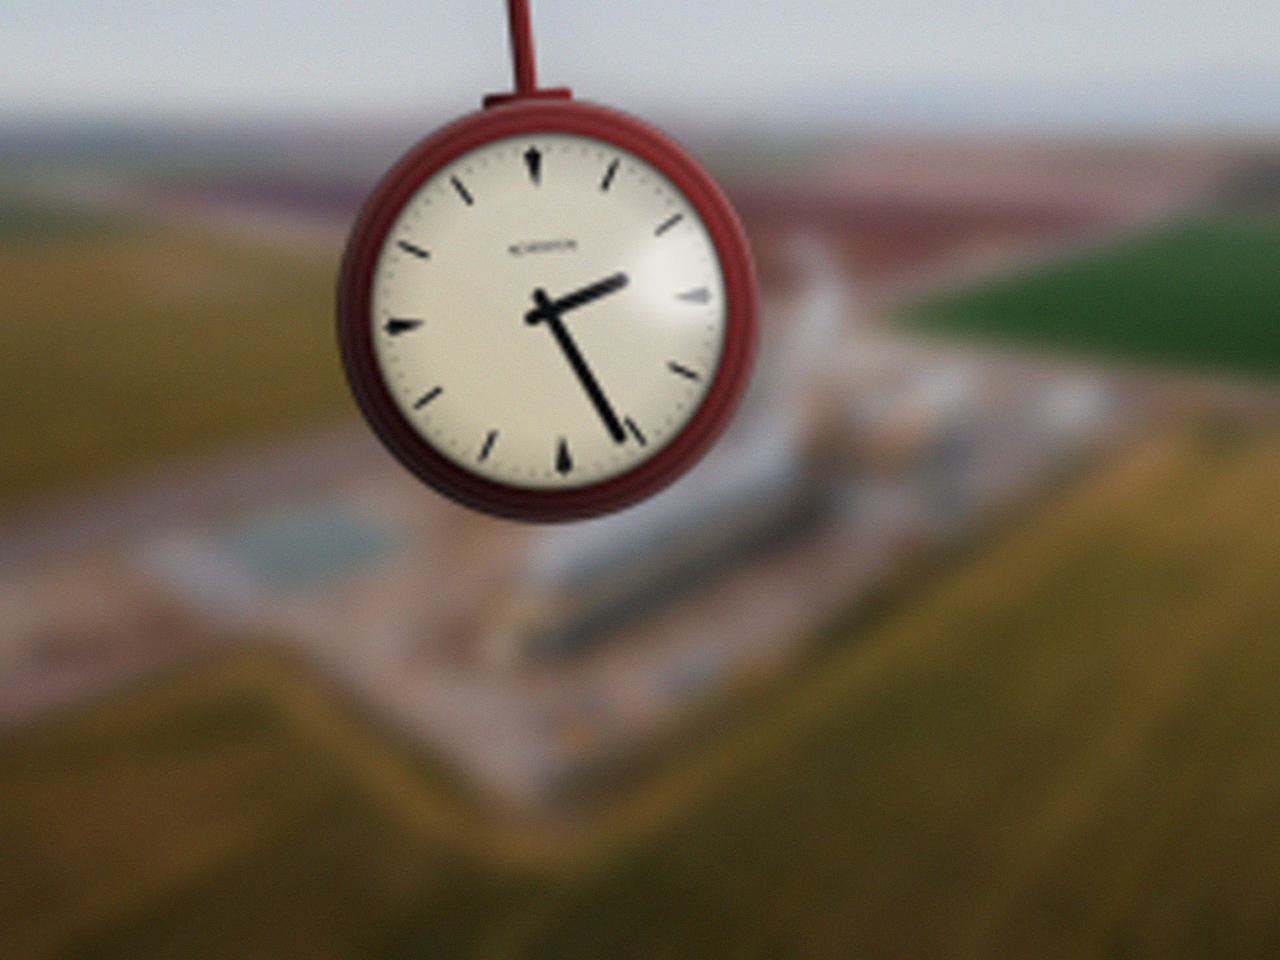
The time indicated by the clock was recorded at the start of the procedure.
2:26
